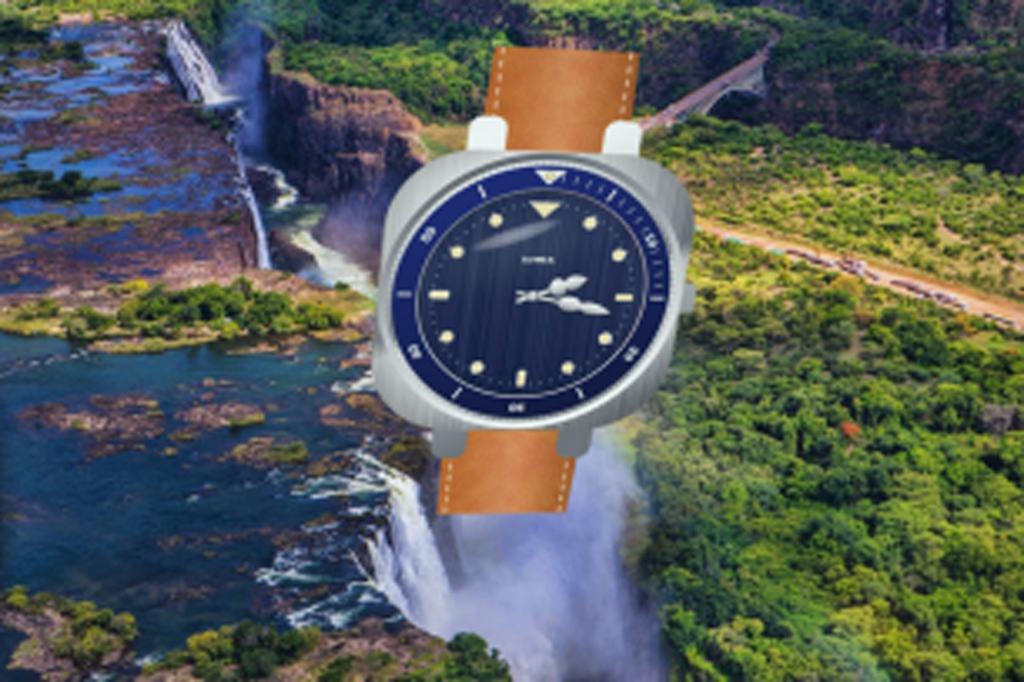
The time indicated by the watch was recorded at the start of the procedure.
2:17
